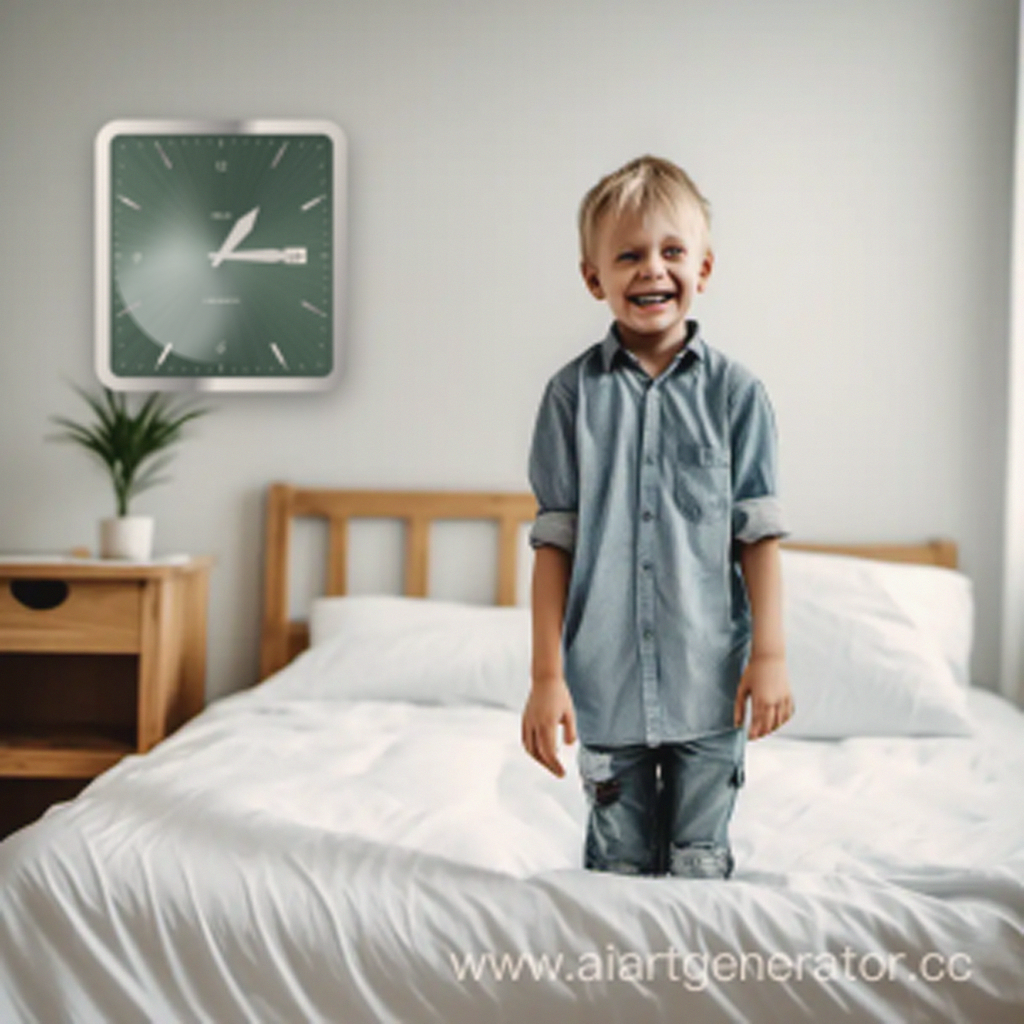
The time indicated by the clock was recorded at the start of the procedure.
1:15
